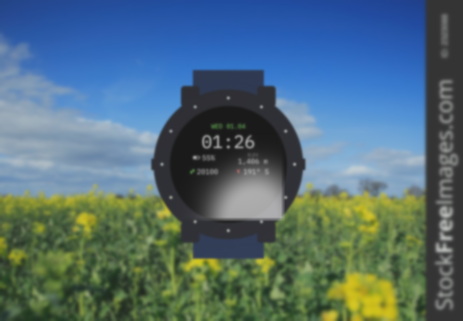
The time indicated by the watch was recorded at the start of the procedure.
1:26
